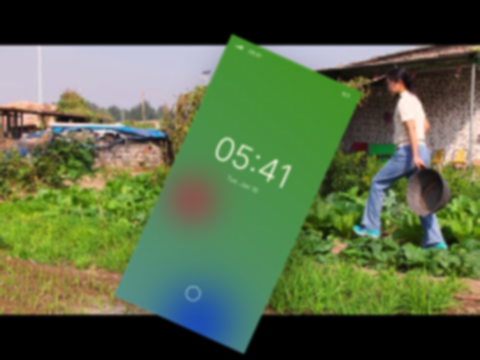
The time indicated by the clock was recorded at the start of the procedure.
5:41
